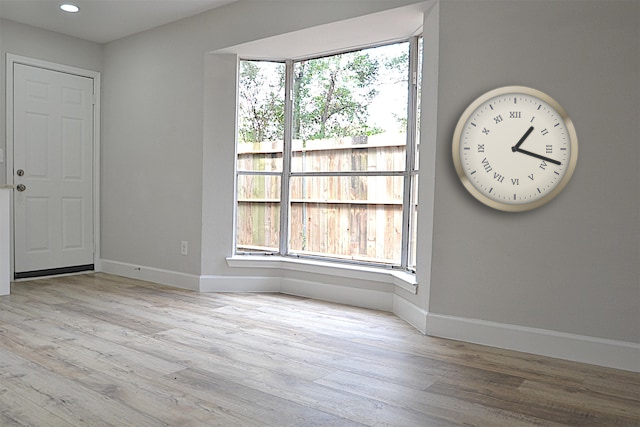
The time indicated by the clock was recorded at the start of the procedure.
1:18
